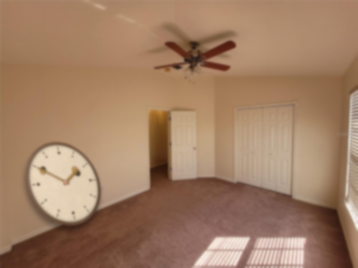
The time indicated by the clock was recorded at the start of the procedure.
1:50
